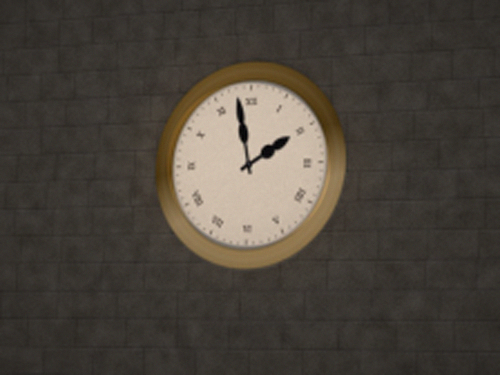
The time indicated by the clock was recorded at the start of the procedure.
1:58
